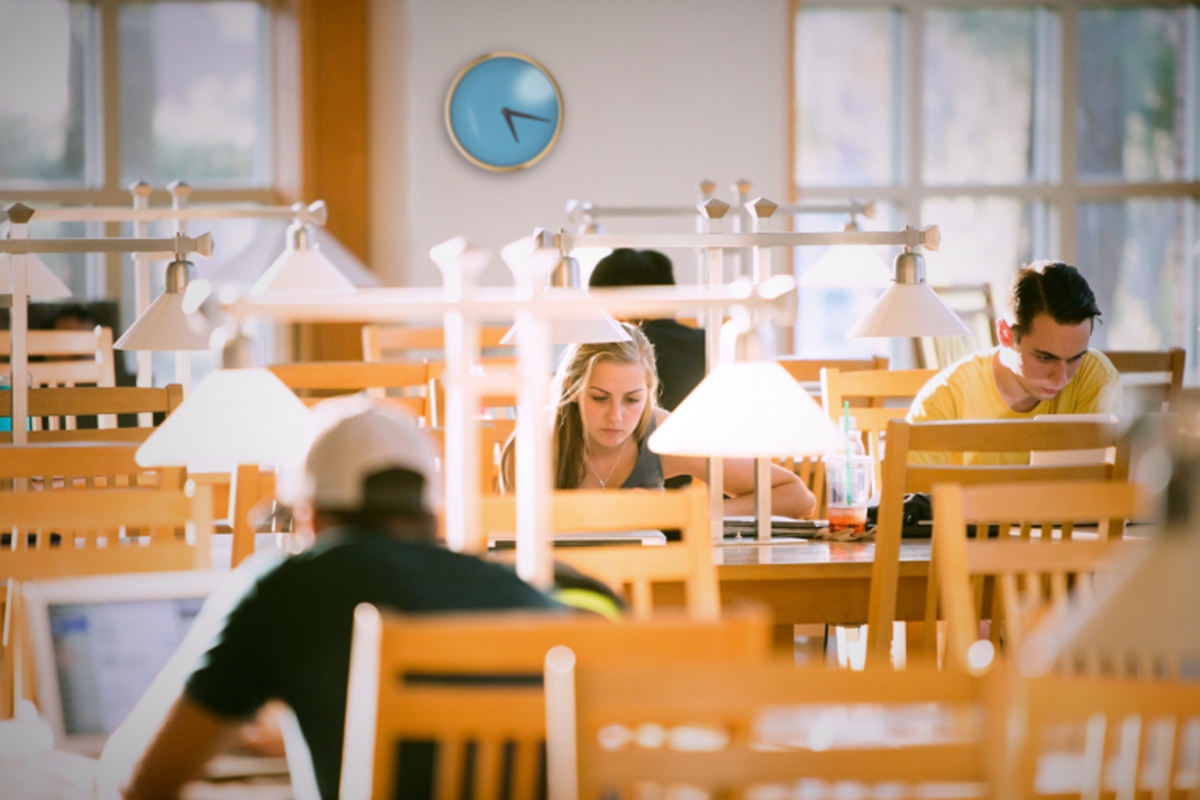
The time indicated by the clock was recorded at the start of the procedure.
5:17
